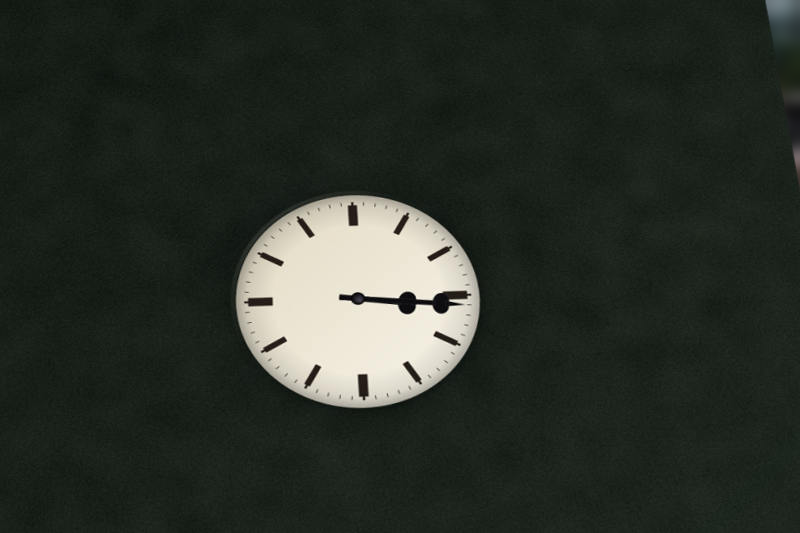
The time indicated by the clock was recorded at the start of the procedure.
3:16
